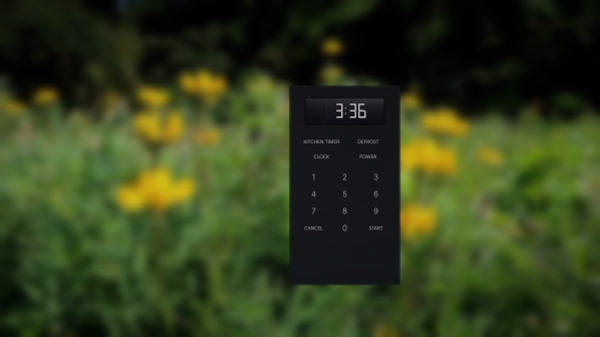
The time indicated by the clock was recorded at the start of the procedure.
3:36
